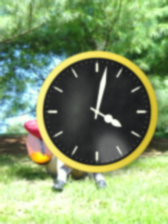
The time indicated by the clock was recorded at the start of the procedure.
4:02
